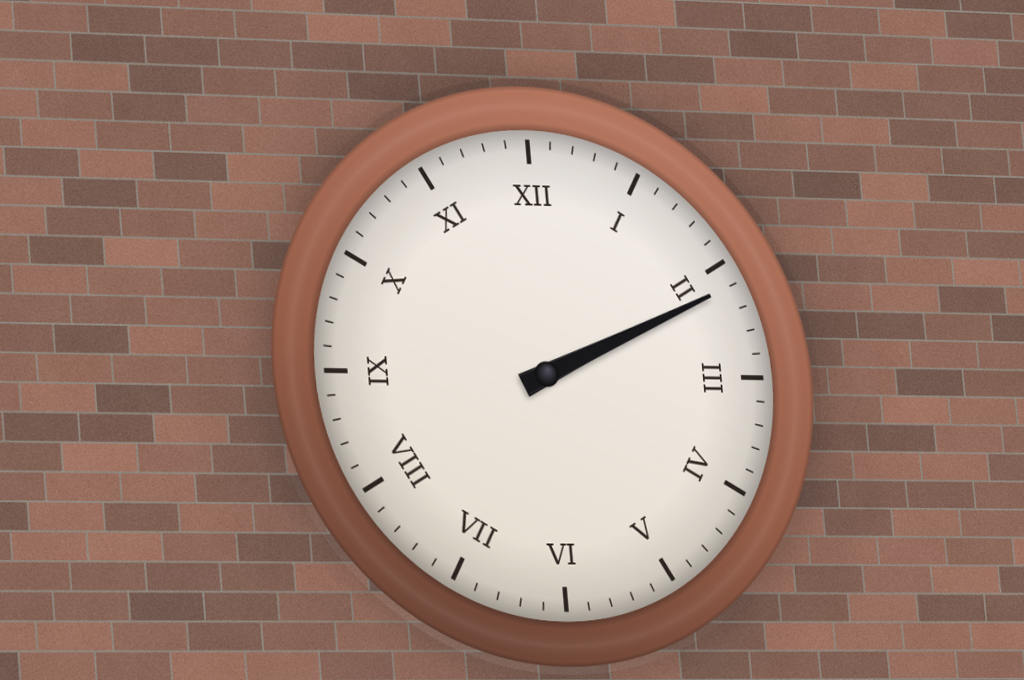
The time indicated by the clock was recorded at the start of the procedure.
2:11
